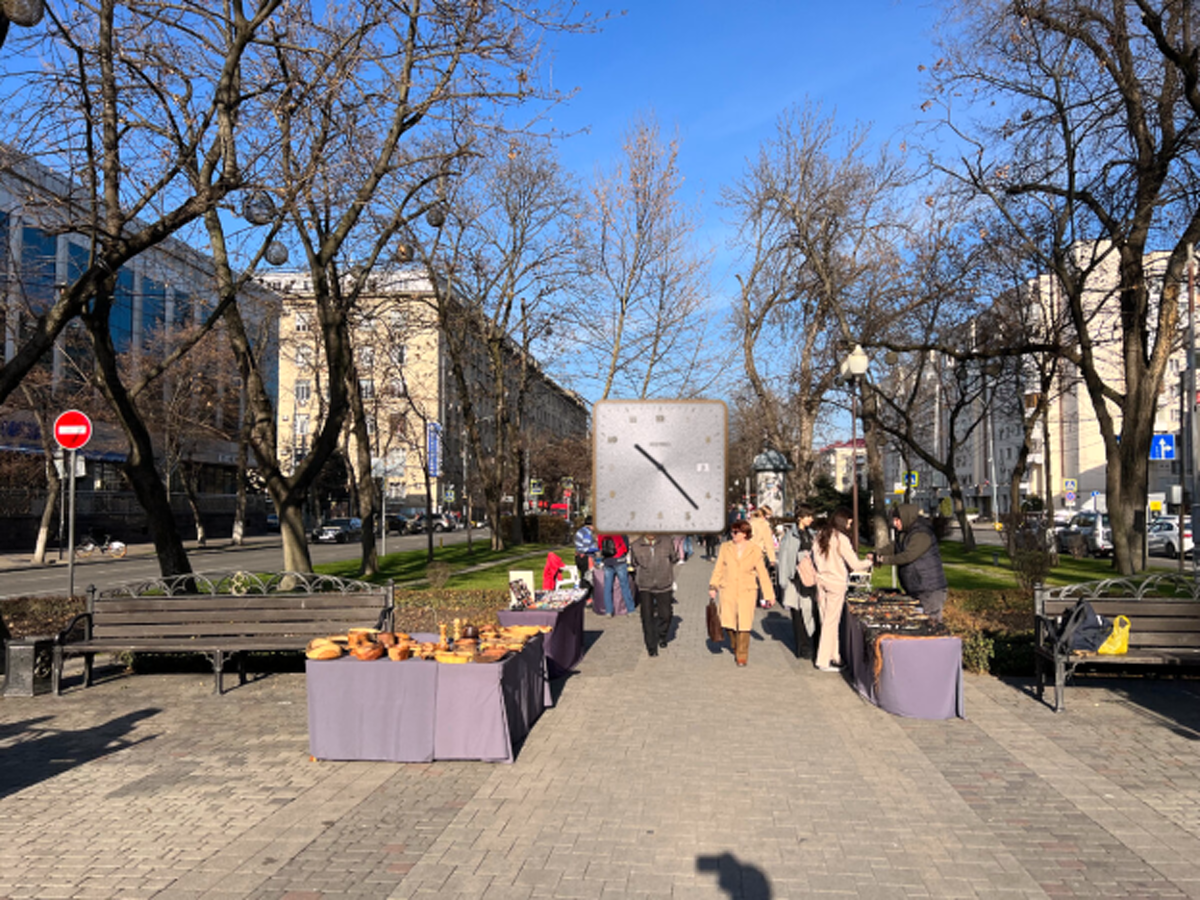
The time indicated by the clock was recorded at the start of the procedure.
10:23
